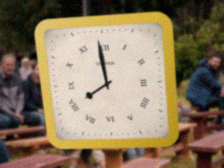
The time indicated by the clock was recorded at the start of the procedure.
7:59
